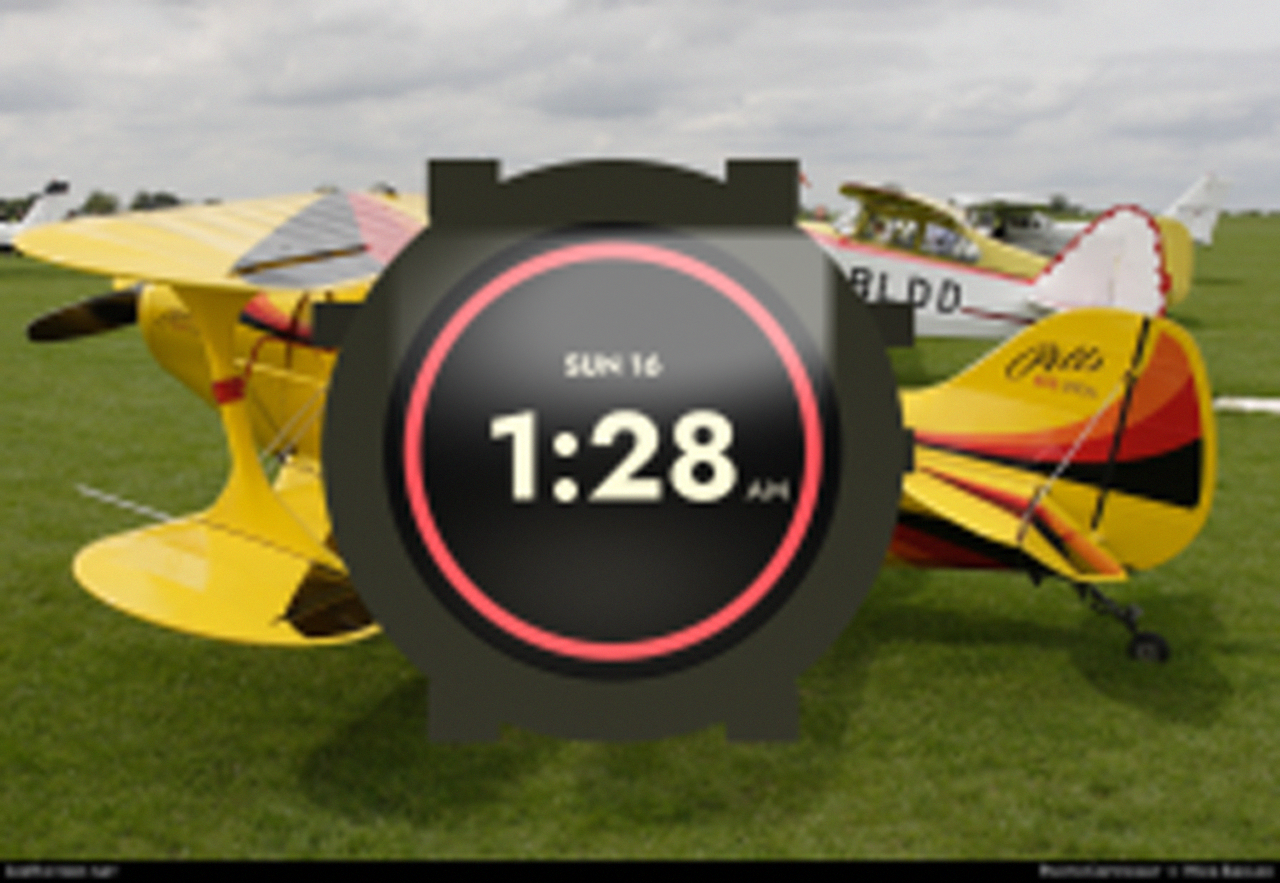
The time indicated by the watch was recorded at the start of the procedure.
1:28
